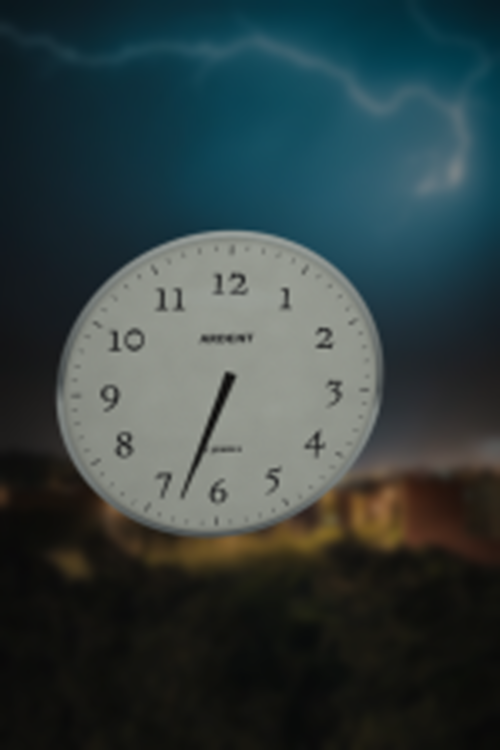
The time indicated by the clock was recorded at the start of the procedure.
6:33
